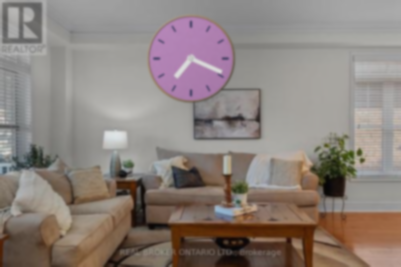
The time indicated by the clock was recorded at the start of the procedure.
7:19
